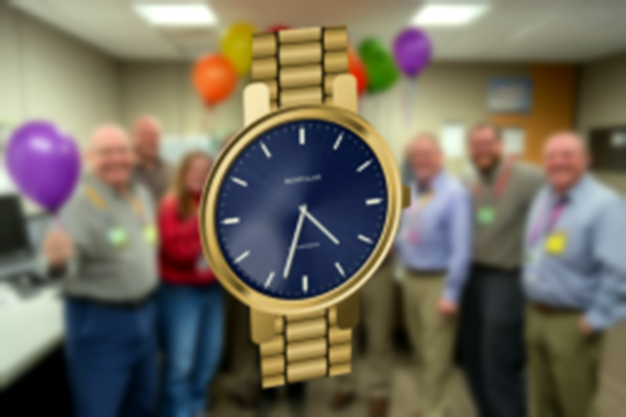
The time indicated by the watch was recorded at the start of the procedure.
4:33
